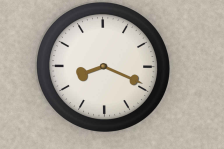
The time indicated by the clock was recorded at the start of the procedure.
8:19
